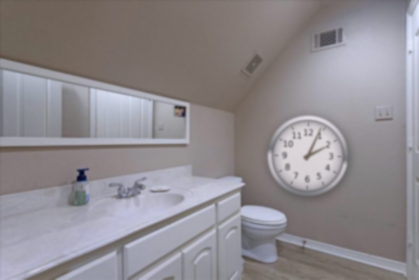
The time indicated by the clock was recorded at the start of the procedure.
2:04
